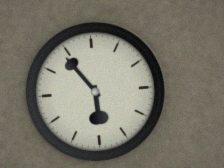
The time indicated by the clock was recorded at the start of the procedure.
5:54
